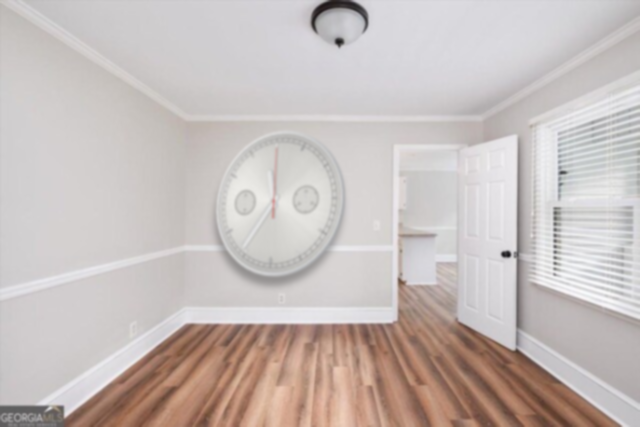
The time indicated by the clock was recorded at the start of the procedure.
11:36
